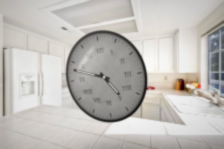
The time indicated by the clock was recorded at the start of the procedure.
4:48
